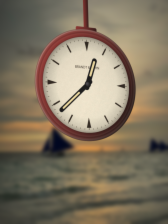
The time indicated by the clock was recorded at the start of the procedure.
12:38
